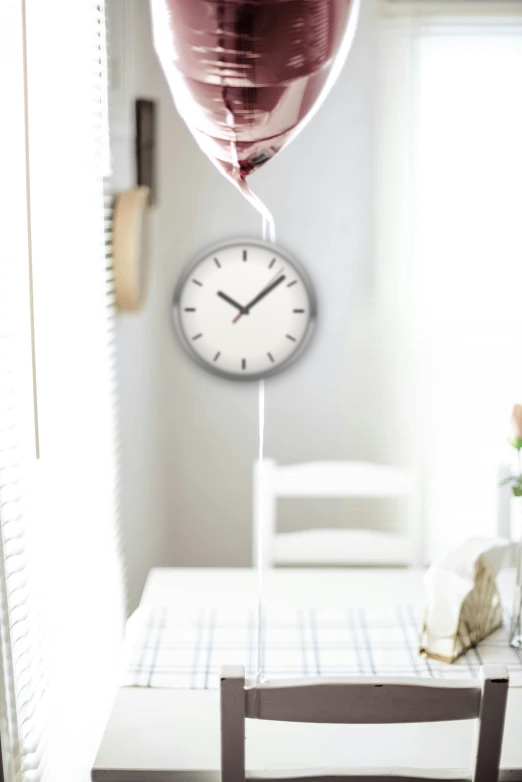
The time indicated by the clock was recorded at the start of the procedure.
10:08:07
